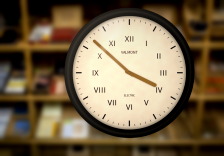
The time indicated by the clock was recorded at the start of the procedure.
3:52
